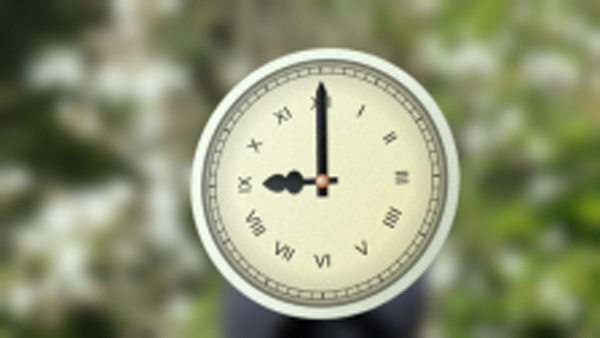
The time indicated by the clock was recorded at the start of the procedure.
9:00
